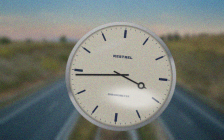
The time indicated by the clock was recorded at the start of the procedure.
3:44
